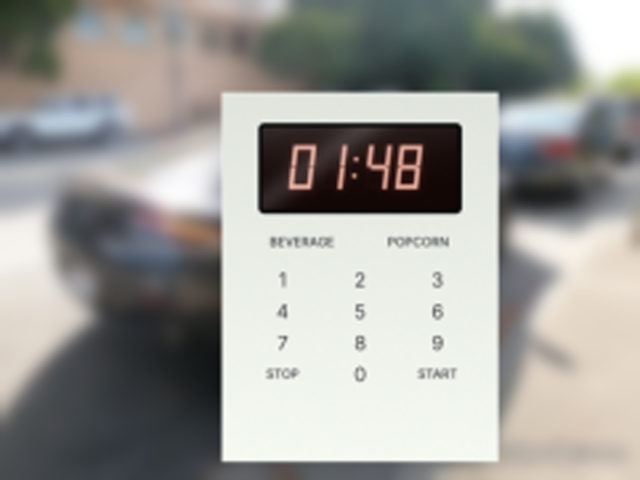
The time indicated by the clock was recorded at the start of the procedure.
1:48
